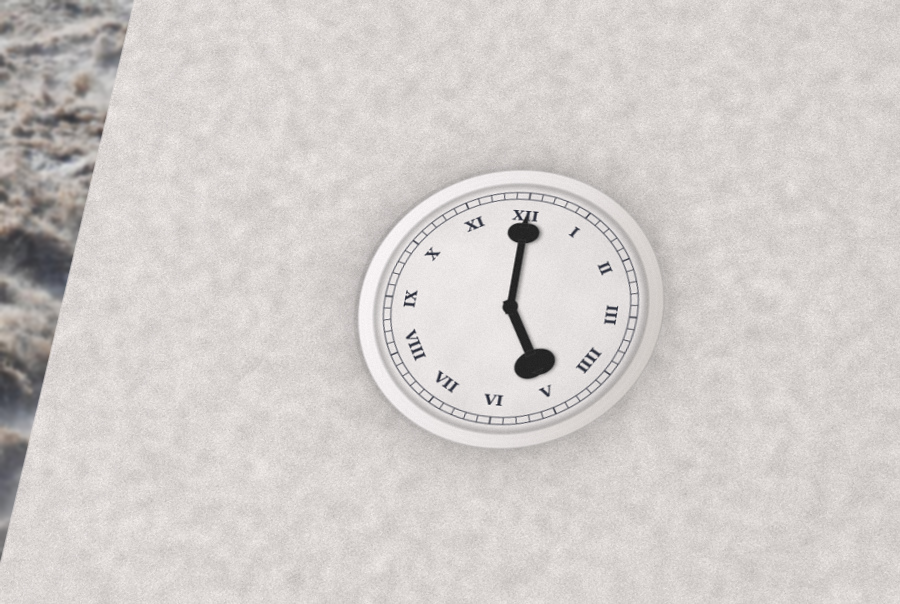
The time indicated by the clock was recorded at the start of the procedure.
5:00
